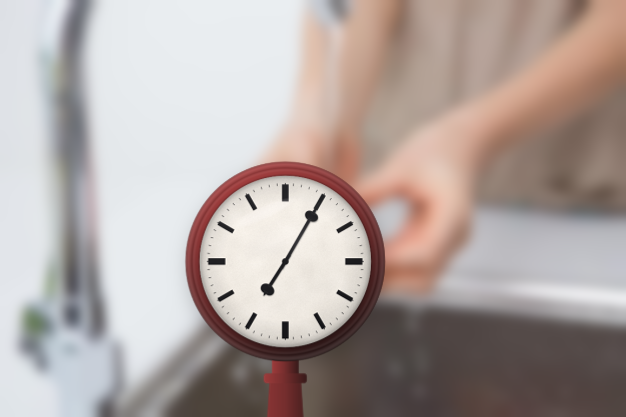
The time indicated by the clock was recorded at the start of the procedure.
7:05
